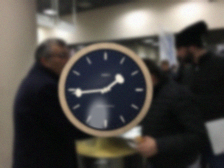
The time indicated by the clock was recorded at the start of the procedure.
1:44
